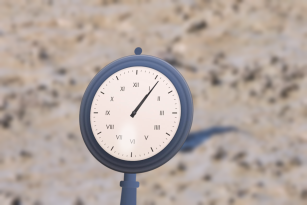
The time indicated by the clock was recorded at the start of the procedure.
1:06
